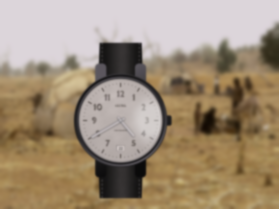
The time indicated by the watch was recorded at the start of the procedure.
4:40
